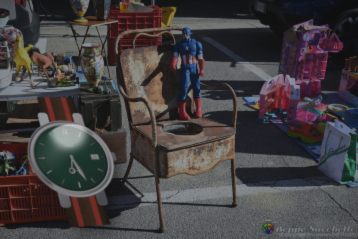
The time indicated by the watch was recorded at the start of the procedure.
6:27
